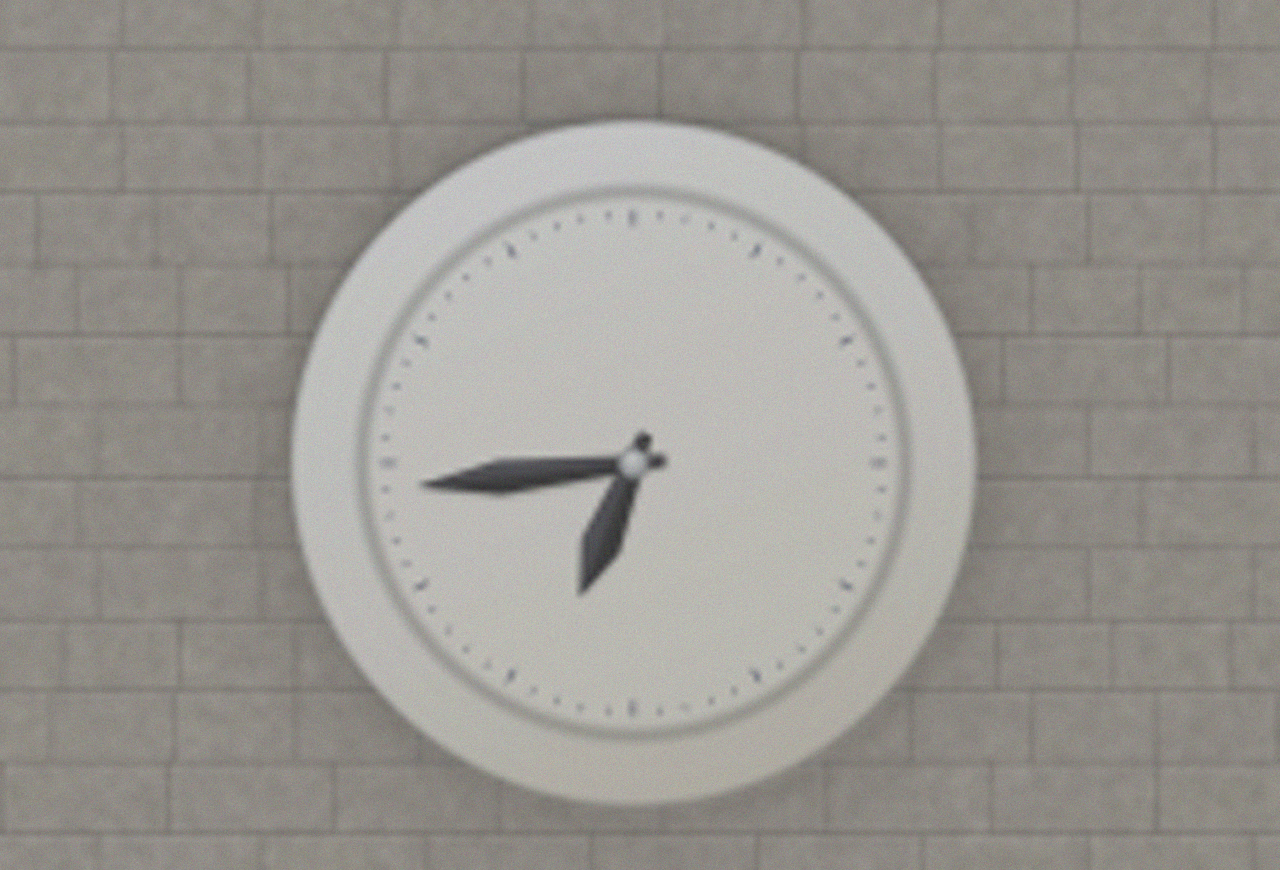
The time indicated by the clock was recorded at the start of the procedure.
6:44
